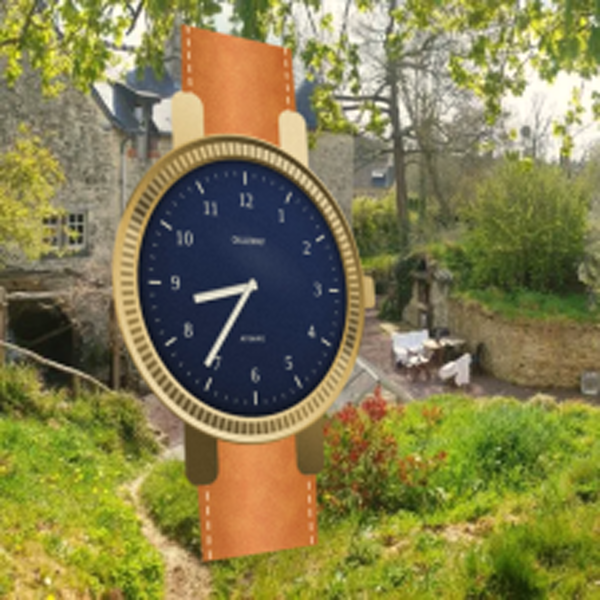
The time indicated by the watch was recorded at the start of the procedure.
8:36
